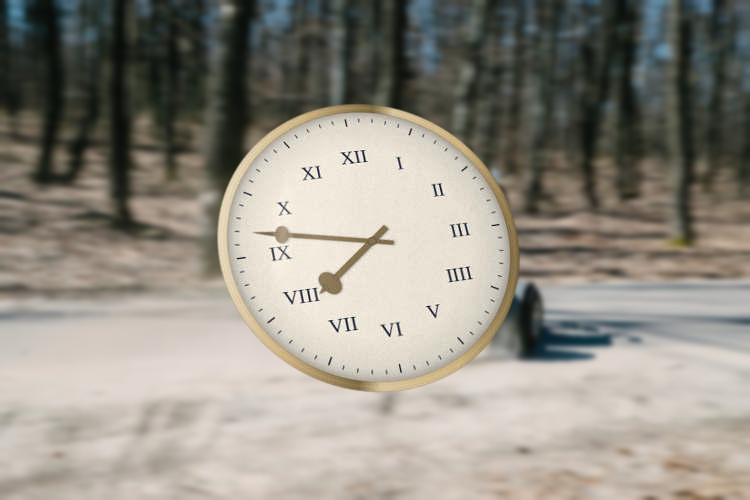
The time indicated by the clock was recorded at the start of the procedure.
7:47
